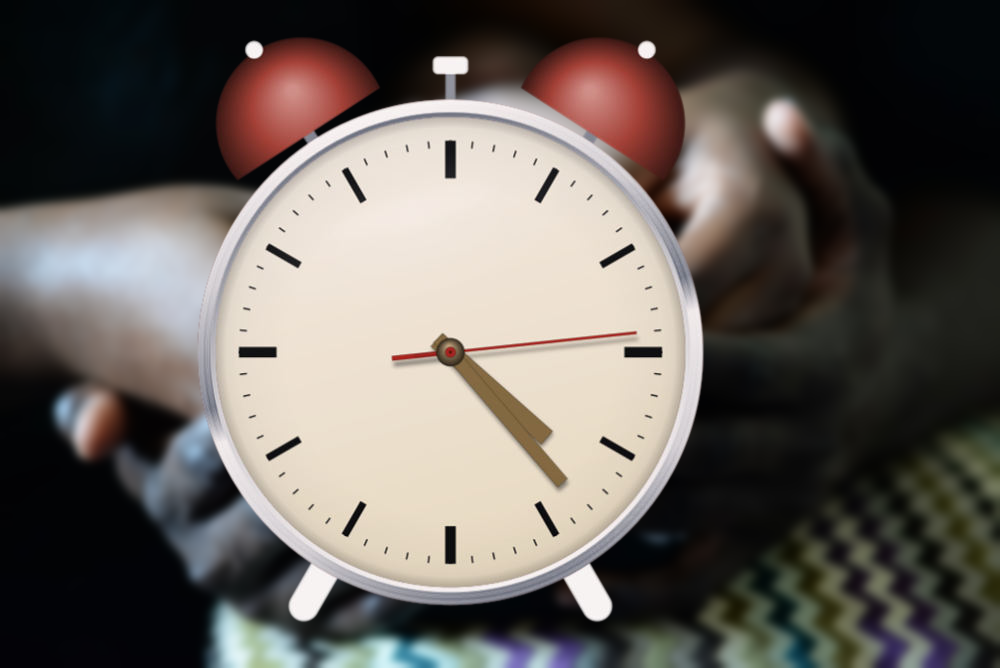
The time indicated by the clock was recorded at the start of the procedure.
4:23:14
